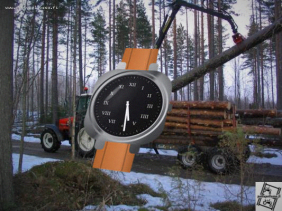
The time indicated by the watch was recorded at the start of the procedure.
5:29
